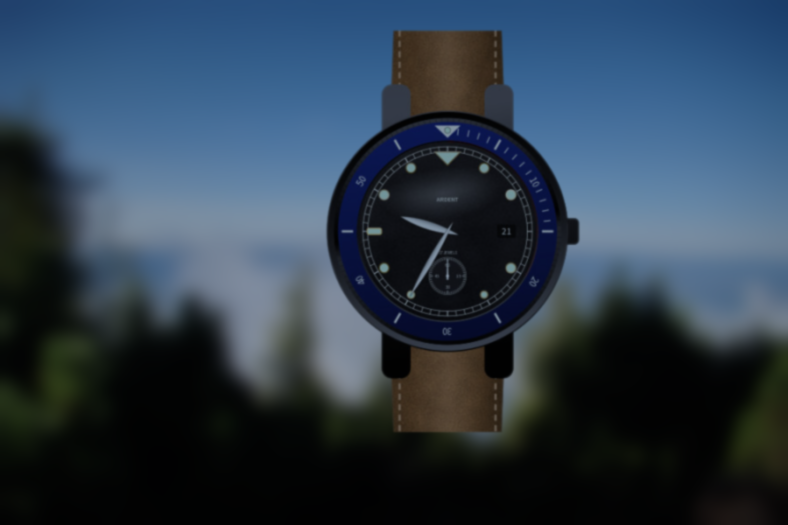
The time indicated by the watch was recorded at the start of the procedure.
9:35
